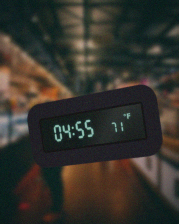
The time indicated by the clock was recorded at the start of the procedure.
4:55
